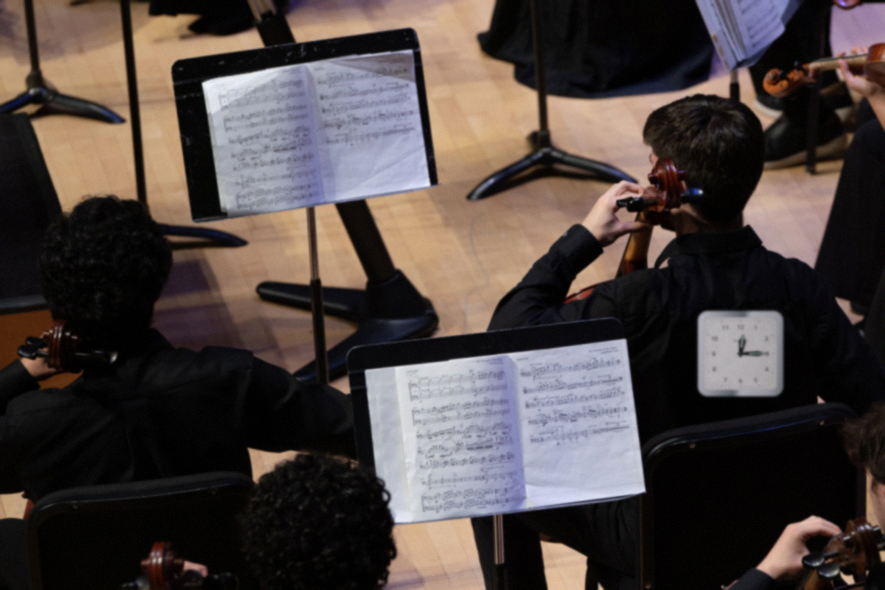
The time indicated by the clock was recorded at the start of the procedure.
12:15
